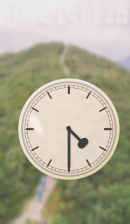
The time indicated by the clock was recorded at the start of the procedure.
4:30
